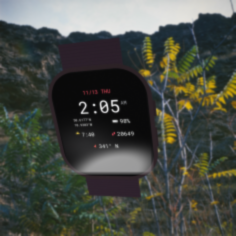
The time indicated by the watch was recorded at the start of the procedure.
2:05
